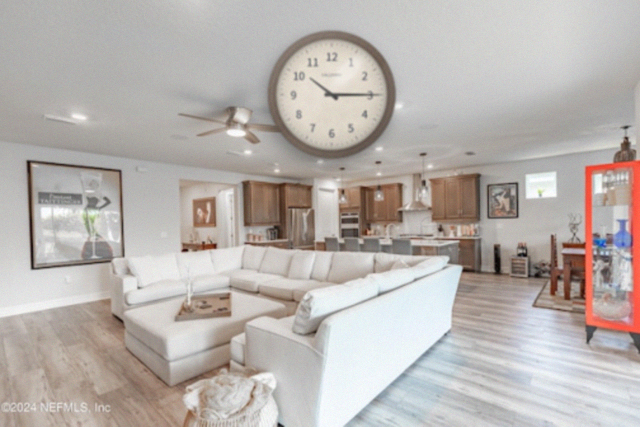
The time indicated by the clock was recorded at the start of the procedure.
10:15
